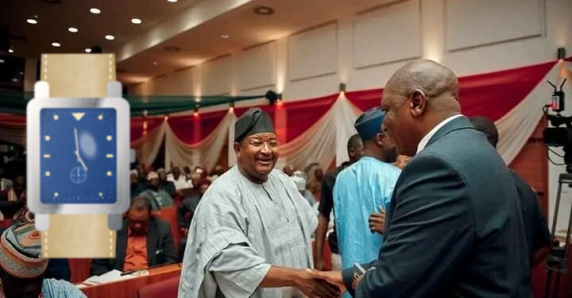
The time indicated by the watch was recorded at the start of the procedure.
4:59
